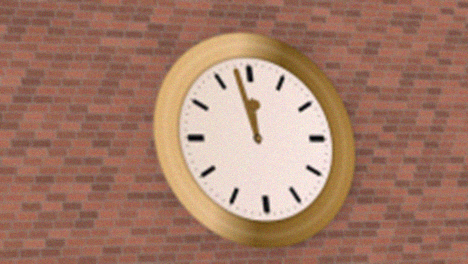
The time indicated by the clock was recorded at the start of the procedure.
11:58
